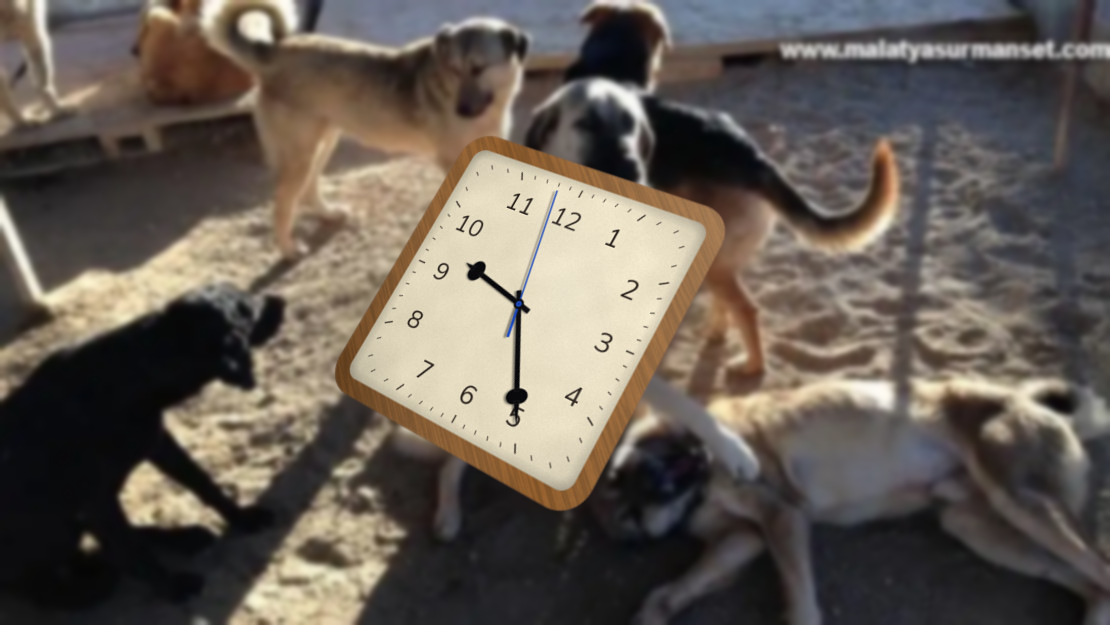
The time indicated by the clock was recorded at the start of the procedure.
9:24:58
